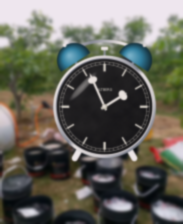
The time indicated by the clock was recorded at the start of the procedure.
1:56
